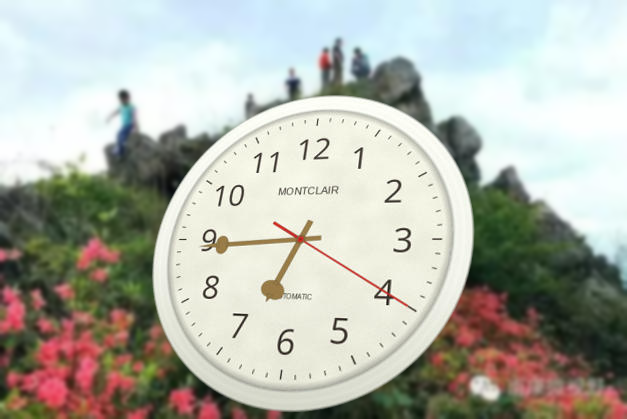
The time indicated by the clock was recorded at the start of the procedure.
6:44:20
